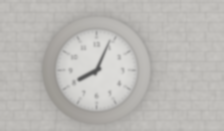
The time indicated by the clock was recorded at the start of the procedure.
8:04
